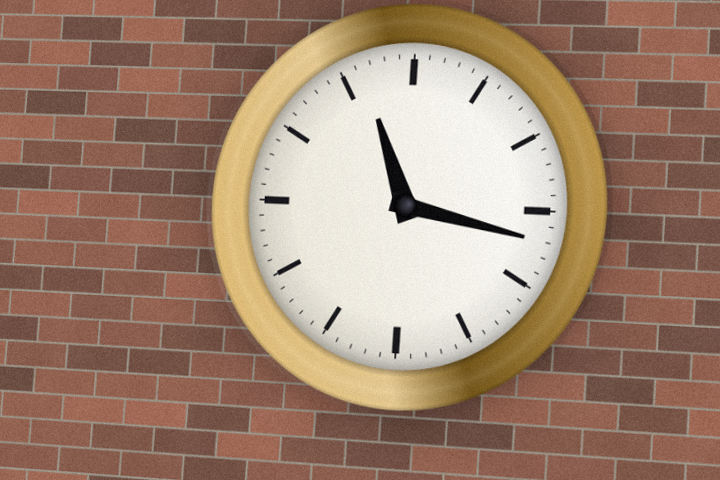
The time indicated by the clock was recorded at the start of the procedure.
11:17
